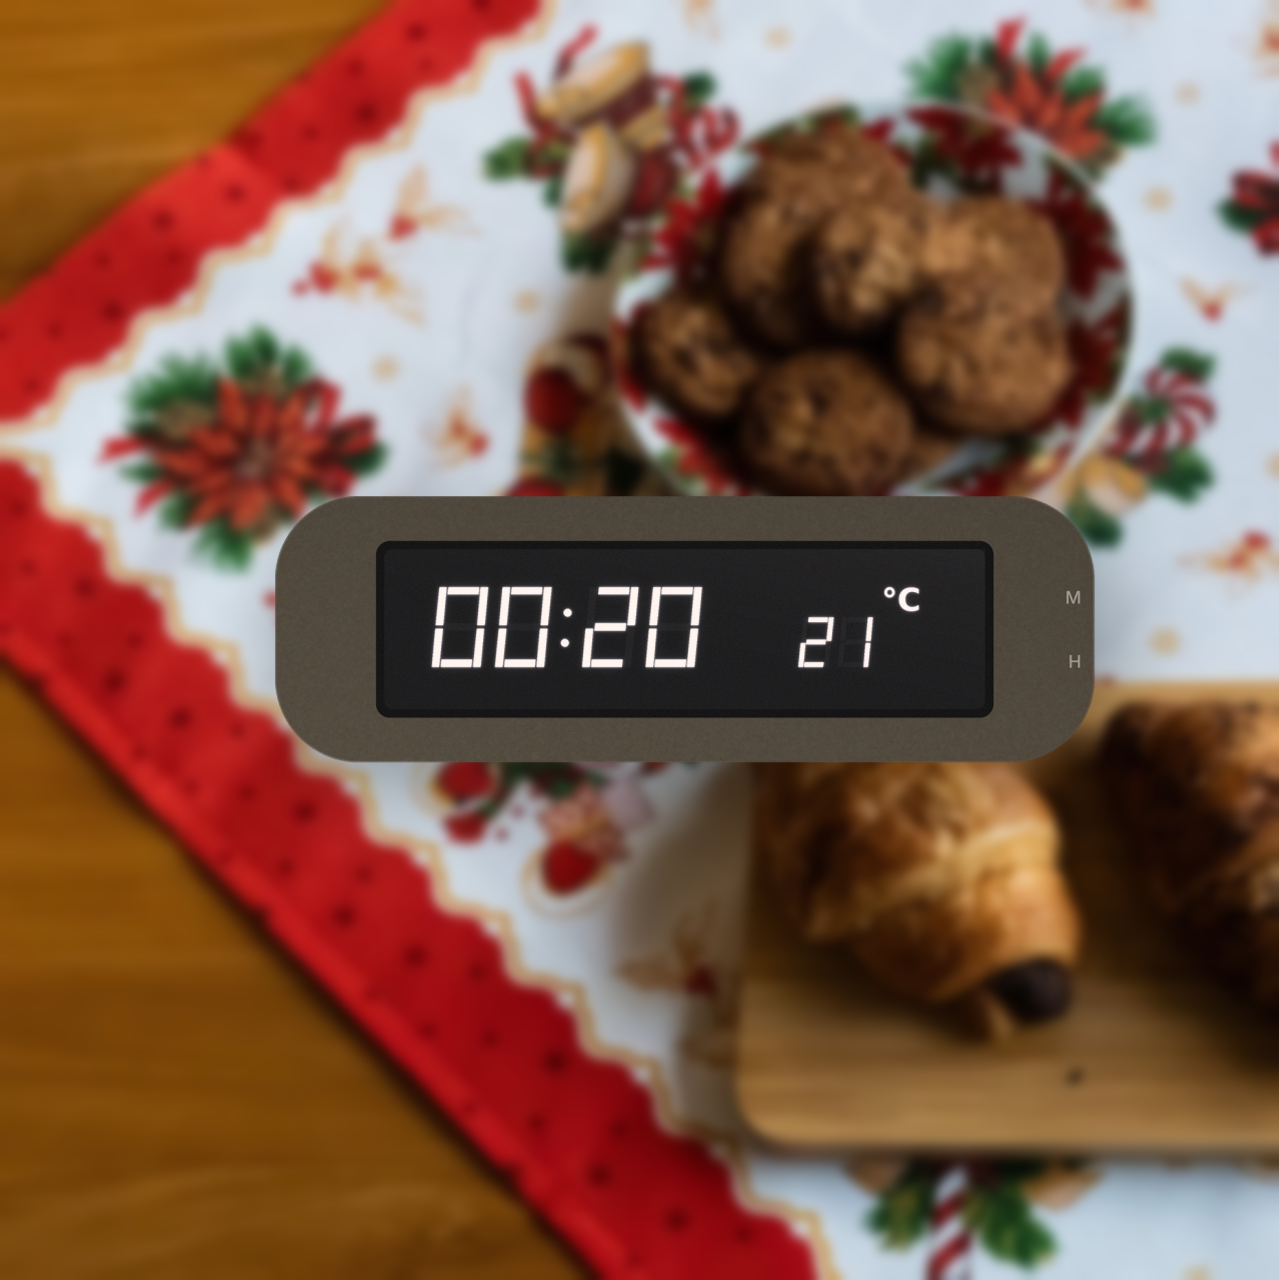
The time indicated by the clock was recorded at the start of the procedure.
0:20
